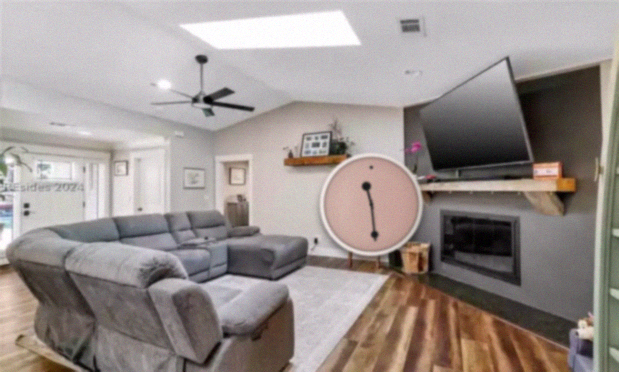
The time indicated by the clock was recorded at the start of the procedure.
11:29
